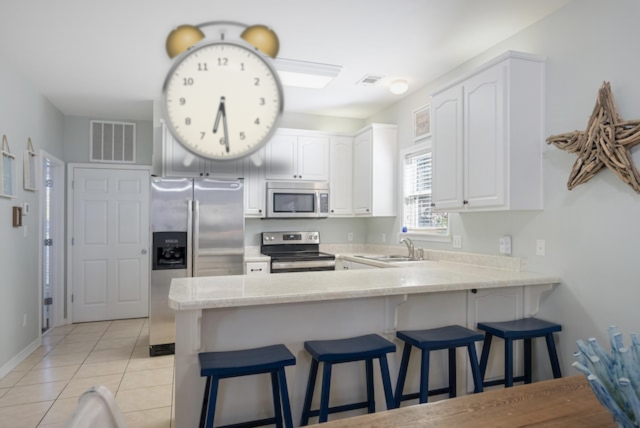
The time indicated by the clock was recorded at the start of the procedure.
6:29
